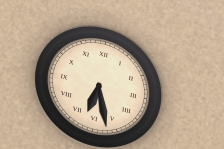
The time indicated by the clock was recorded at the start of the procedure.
6:27
